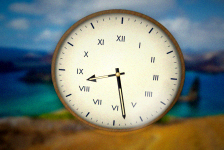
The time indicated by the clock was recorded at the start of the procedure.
8:28
